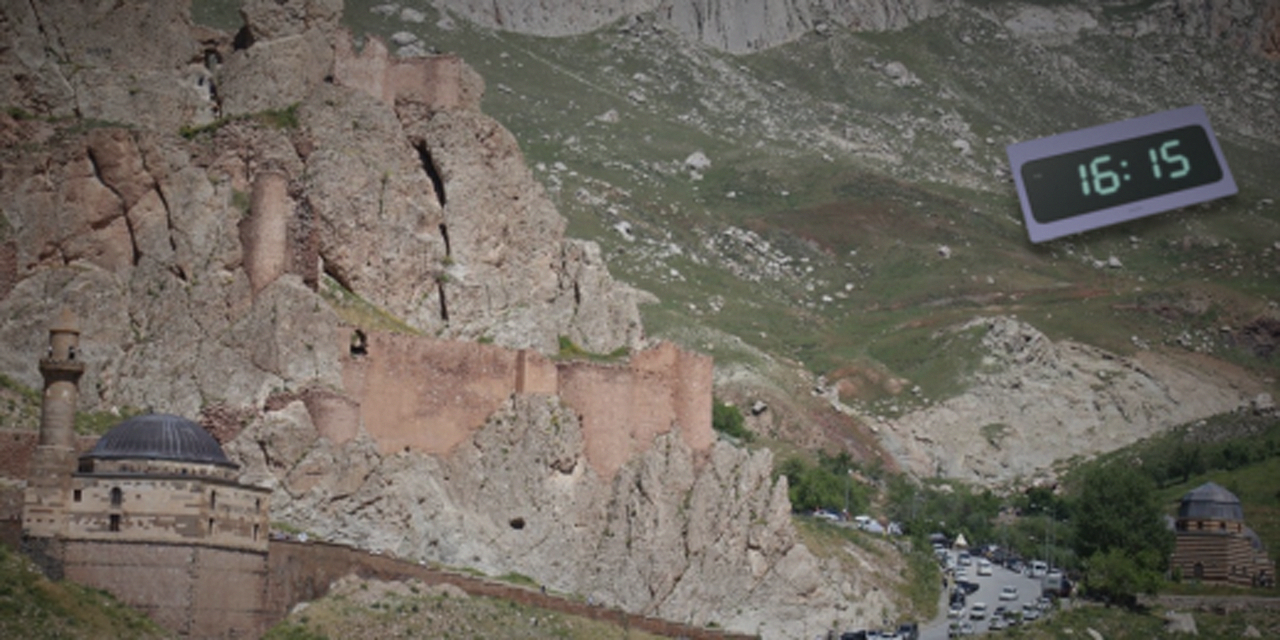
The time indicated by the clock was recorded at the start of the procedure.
16:15
